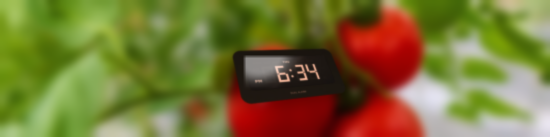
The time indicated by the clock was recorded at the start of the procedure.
6:34
